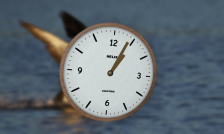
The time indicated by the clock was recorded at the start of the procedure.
1:04
